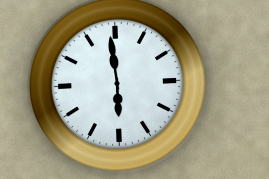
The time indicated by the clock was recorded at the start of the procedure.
5:59
